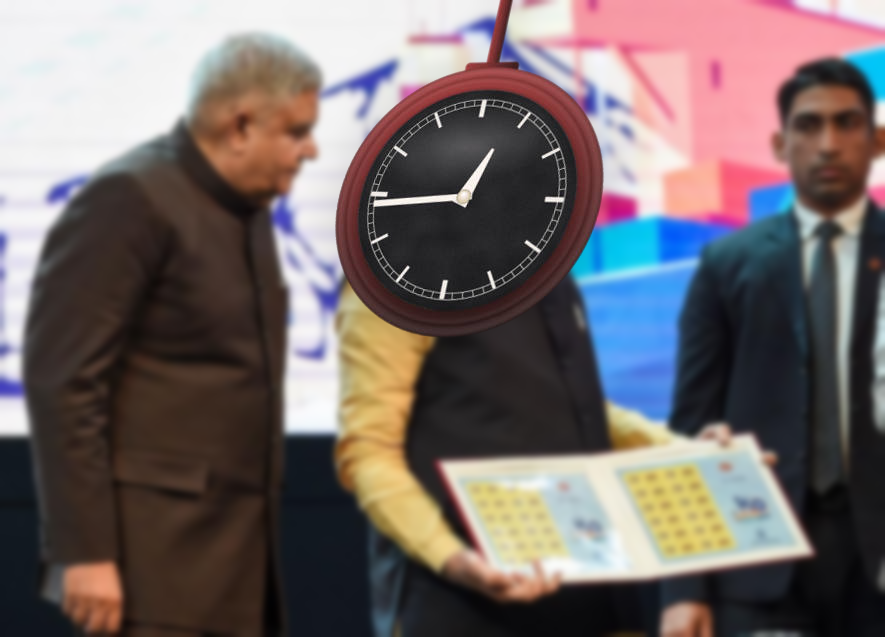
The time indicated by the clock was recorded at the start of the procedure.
12:44
